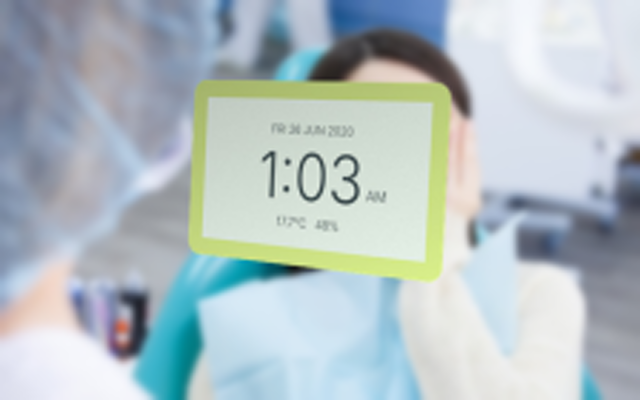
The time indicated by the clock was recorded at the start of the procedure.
1:03
